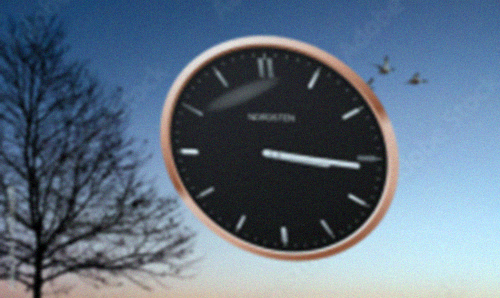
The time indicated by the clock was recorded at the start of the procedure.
3:16
